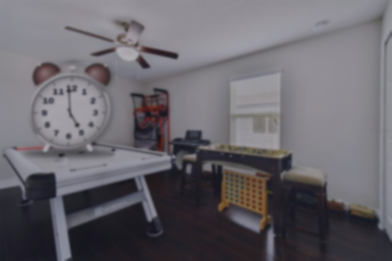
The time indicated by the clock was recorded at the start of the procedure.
4:59
